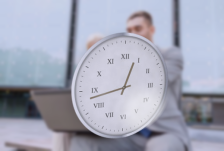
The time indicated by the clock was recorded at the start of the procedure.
12:43
